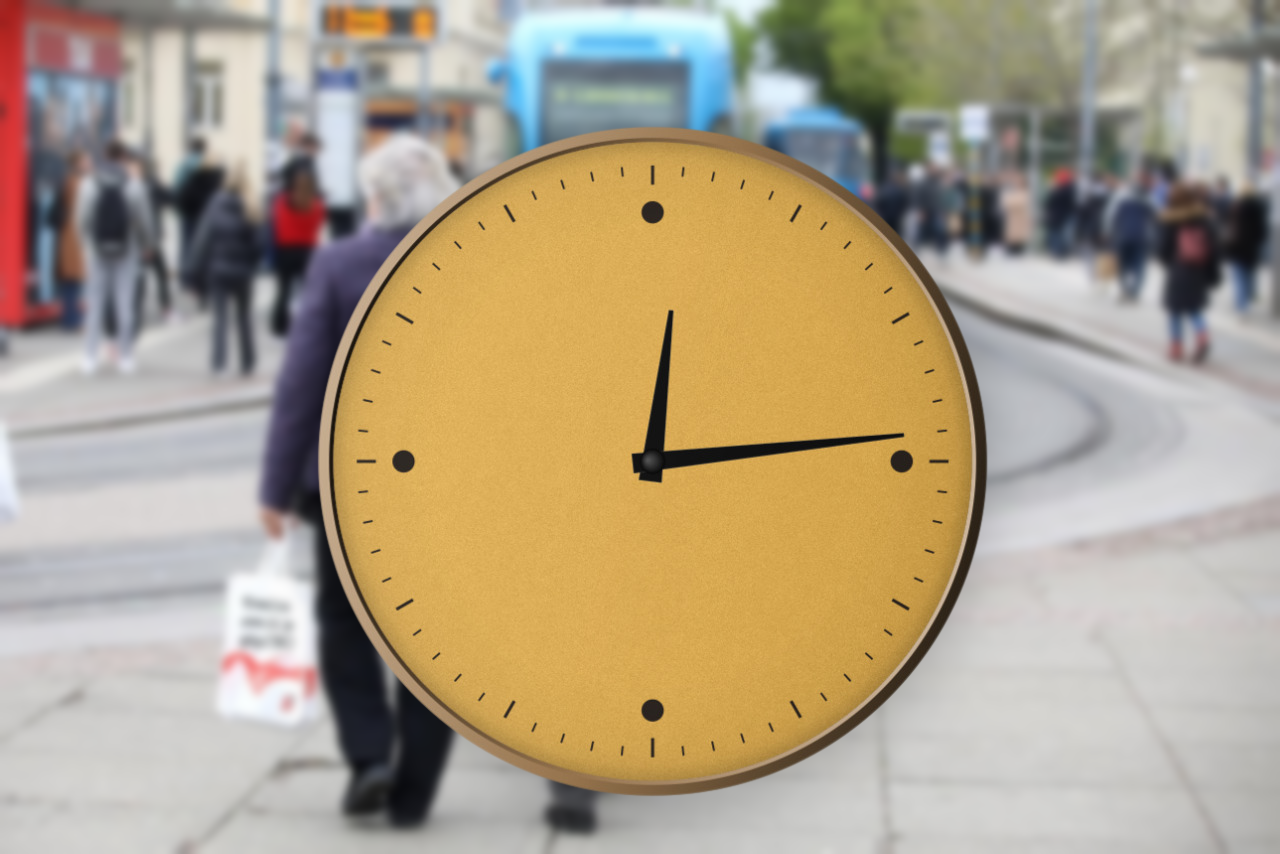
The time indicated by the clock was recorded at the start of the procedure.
12:14
